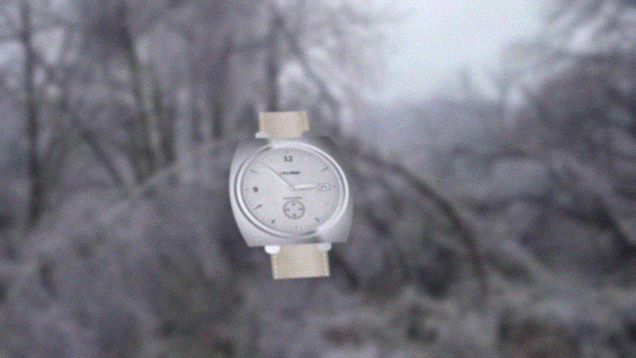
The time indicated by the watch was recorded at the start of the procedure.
2:53
